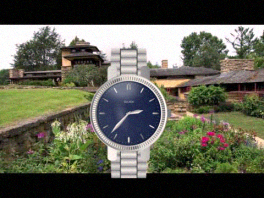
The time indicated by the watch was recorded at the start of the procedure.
2:37
